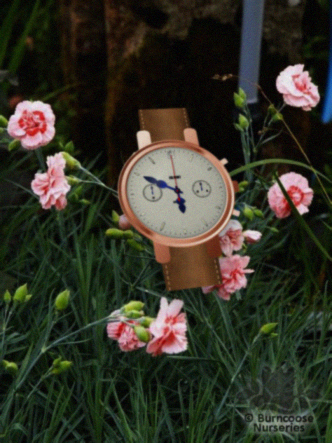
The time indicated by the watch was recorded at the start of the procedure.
5:50
